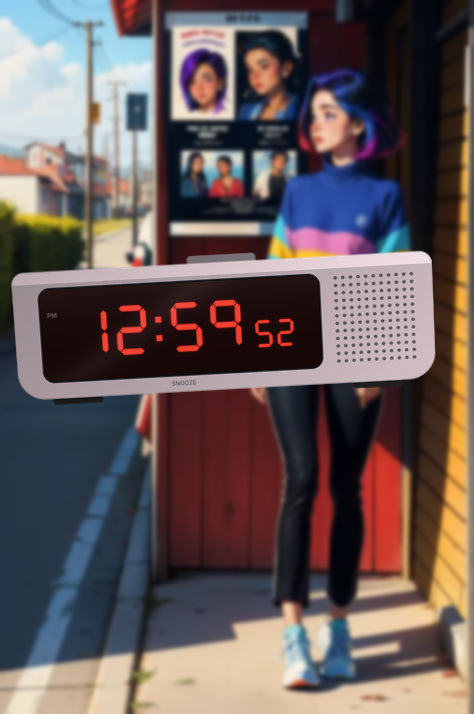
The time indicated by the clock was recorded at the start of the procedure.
12:59:52
